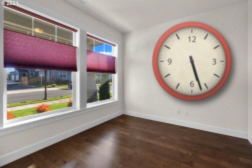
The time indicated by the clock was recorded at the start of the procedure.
5:27
